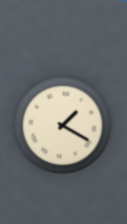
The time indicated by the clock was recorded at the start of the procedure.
1:19
